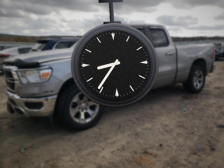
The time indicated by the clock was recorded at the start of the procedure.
8:36
